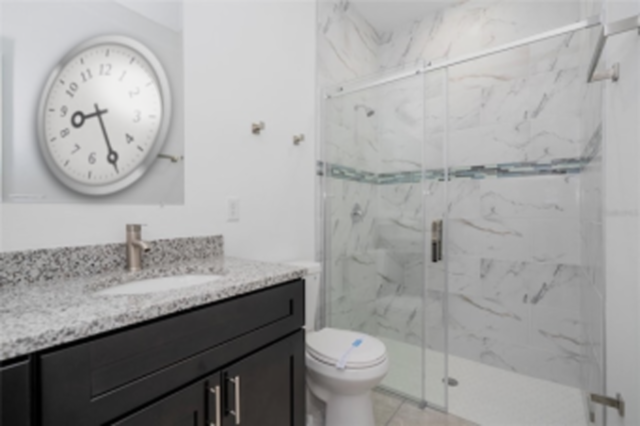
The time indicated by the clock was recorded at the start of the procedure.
8:25
